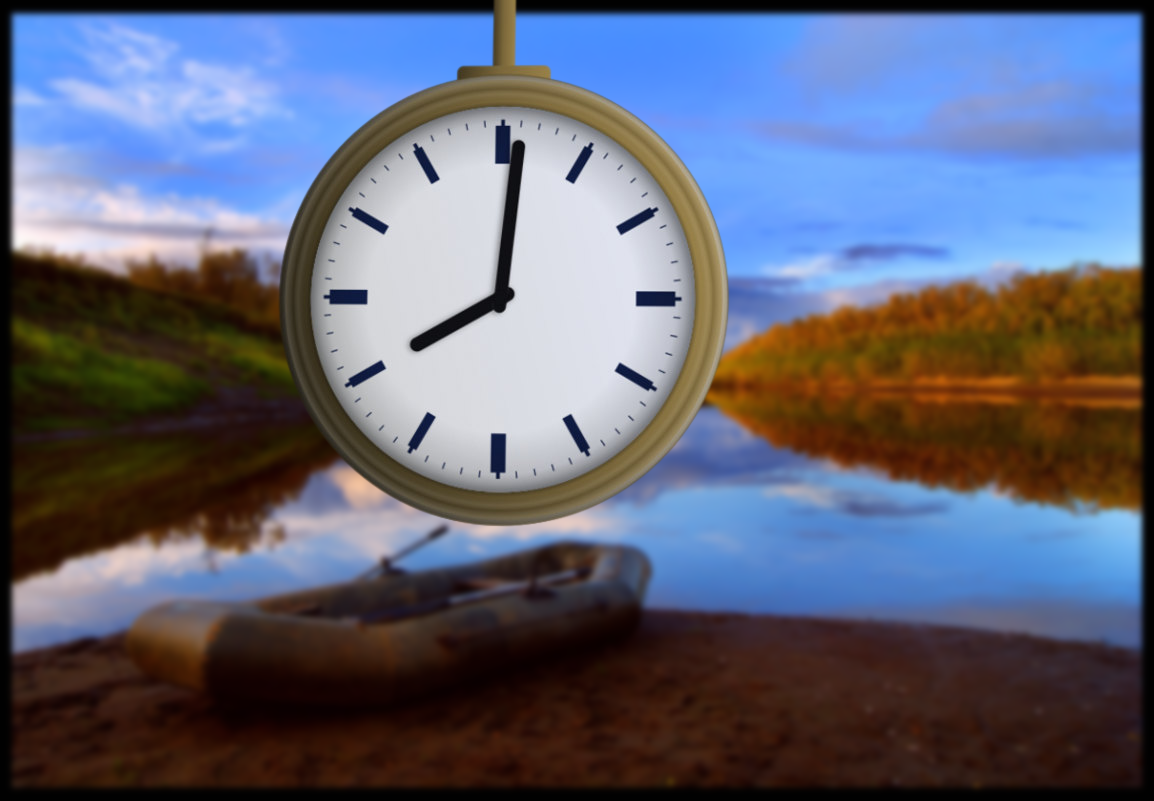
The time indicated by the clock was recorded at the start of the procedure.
8:01
